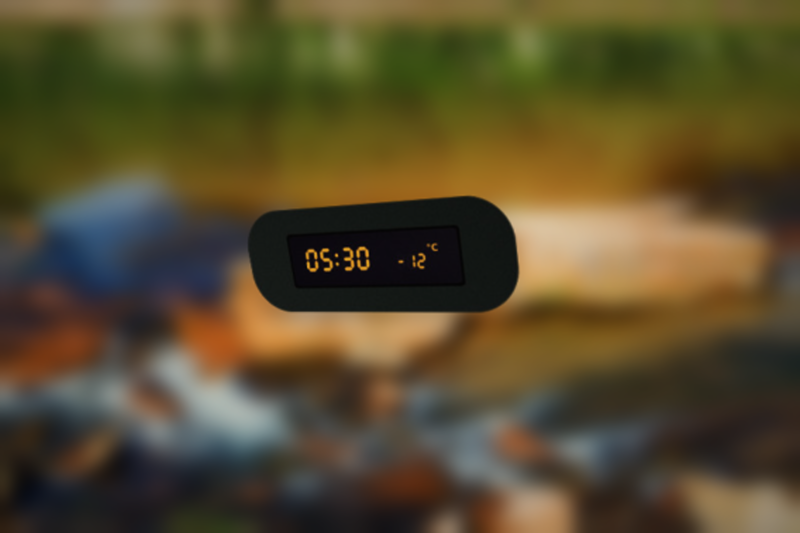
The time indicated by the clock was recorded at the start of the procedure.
5:30
